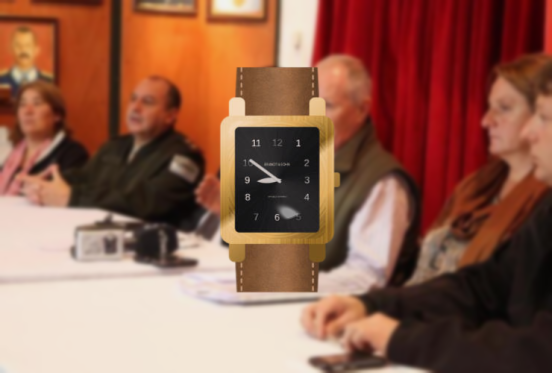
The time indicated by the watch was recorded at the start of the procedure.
8:51
